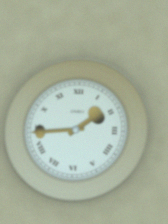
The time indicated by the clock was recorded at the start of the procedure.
1:44
